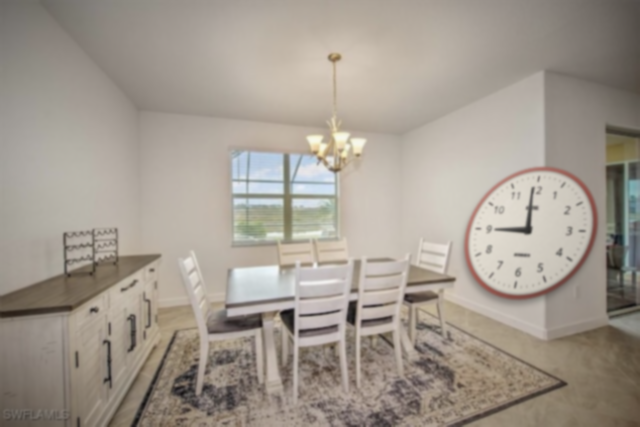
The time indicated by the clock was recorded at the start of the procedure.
8:59
